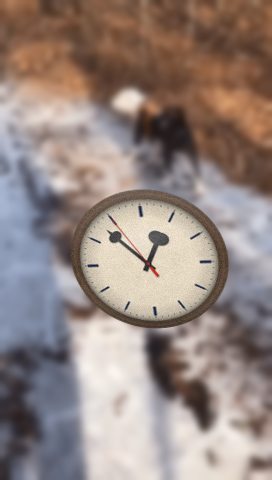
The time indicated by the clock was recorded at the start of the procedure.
12:52:55
